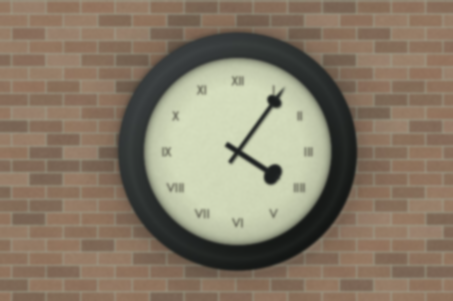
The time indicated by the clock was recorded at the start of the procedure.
4:06
